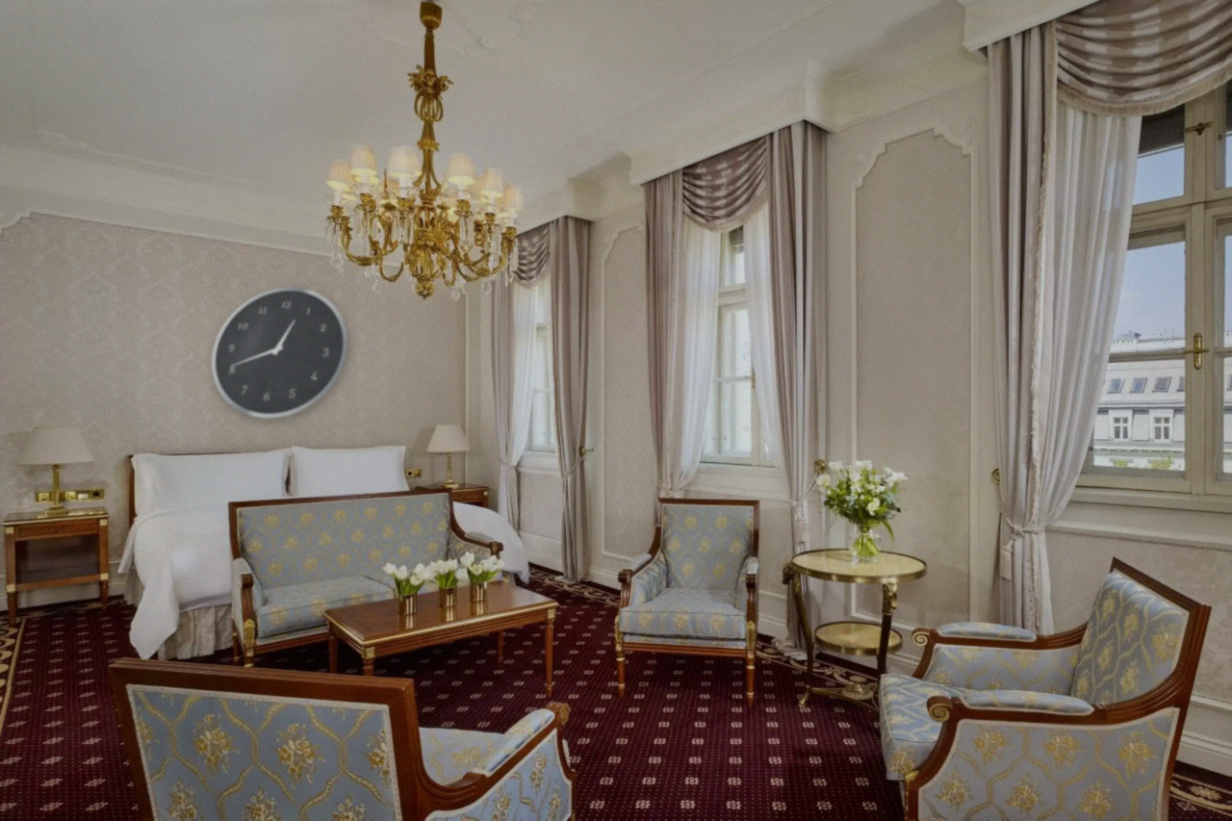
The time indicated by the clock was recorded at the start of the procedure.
12:41
